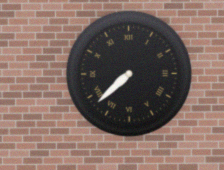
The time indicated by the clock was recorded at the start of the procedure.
7:38
